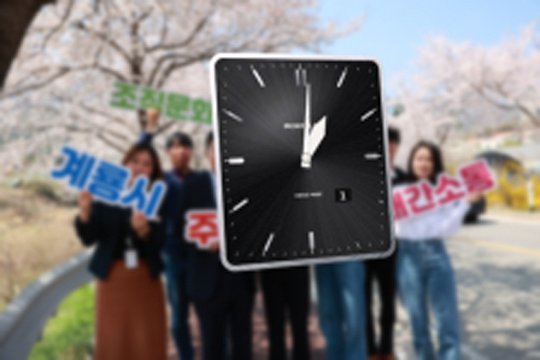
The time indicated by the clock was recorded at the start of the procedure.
1:01
